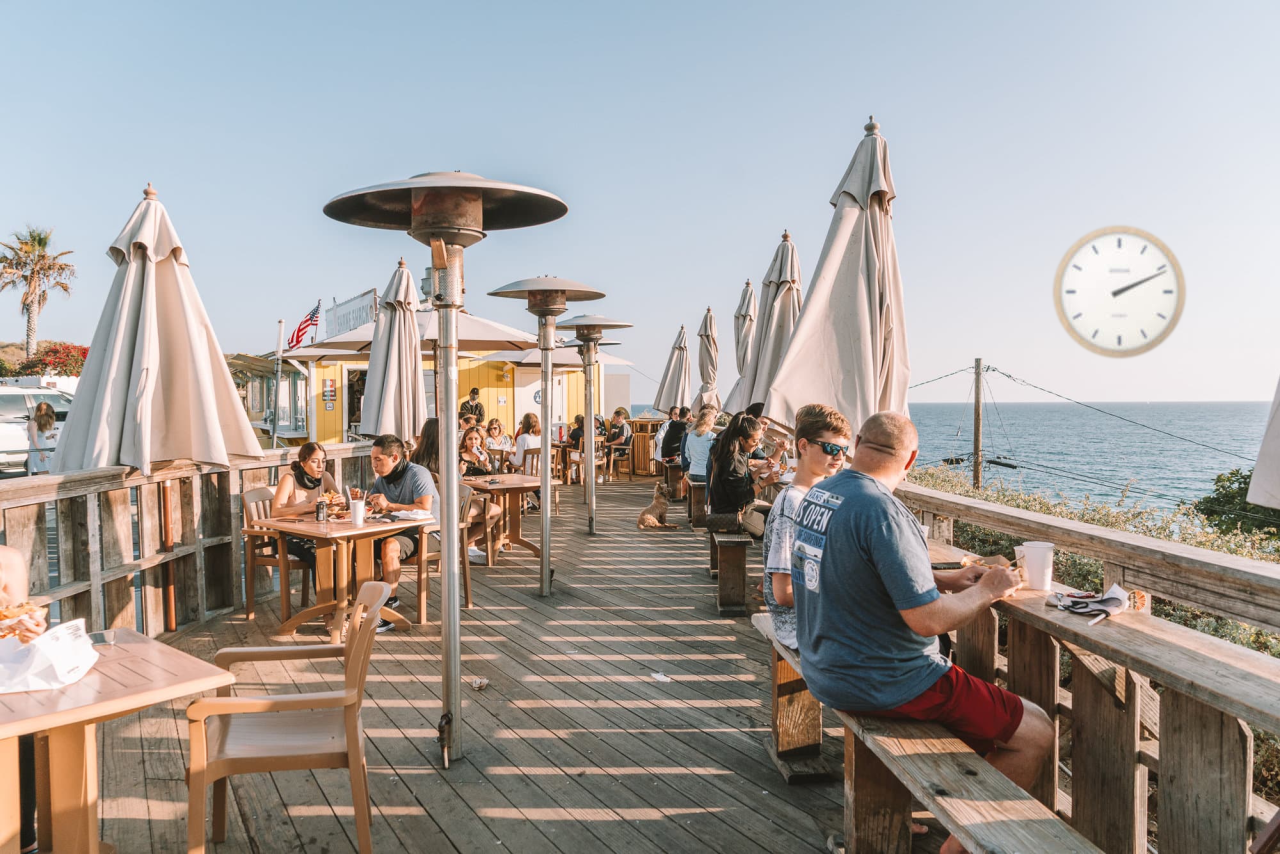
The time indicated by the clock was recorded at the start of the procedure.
2:11
